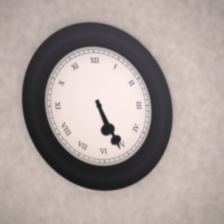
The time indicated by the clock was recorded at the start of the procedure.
5:26
